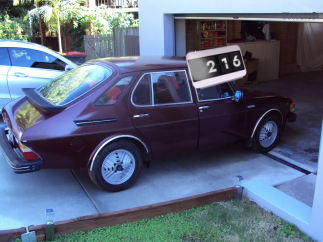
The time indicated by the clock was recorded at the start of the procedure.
2:16
